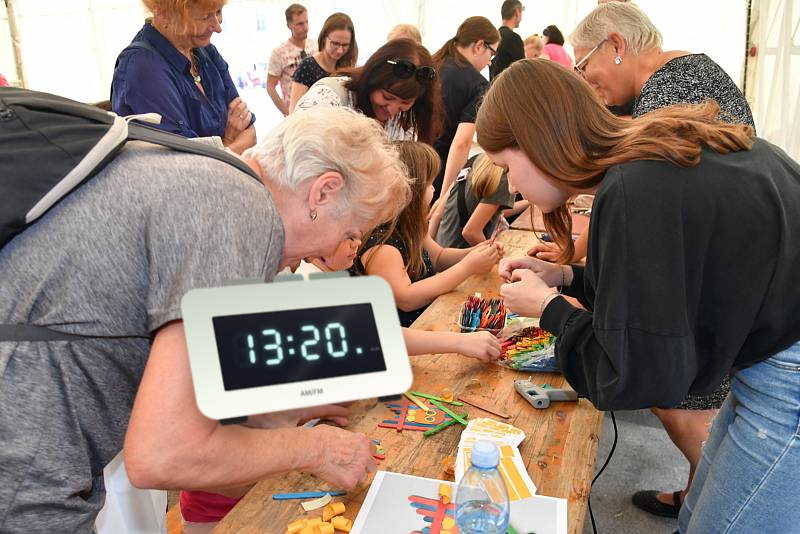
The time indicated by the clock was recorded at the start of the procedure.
13:20
